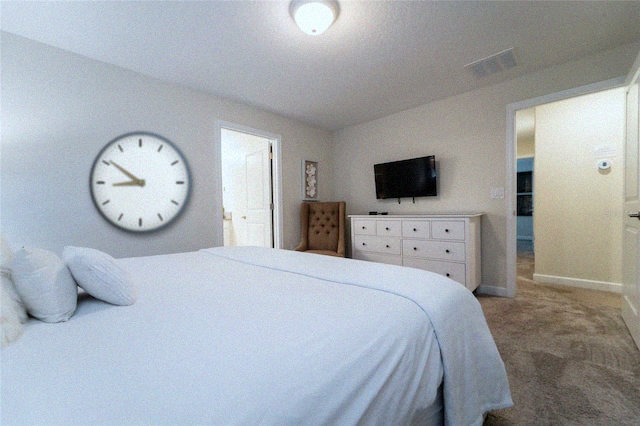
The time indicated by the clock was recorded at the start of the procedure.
8:51
